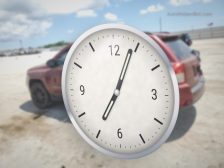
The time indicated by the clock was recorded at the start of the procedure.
7:04
